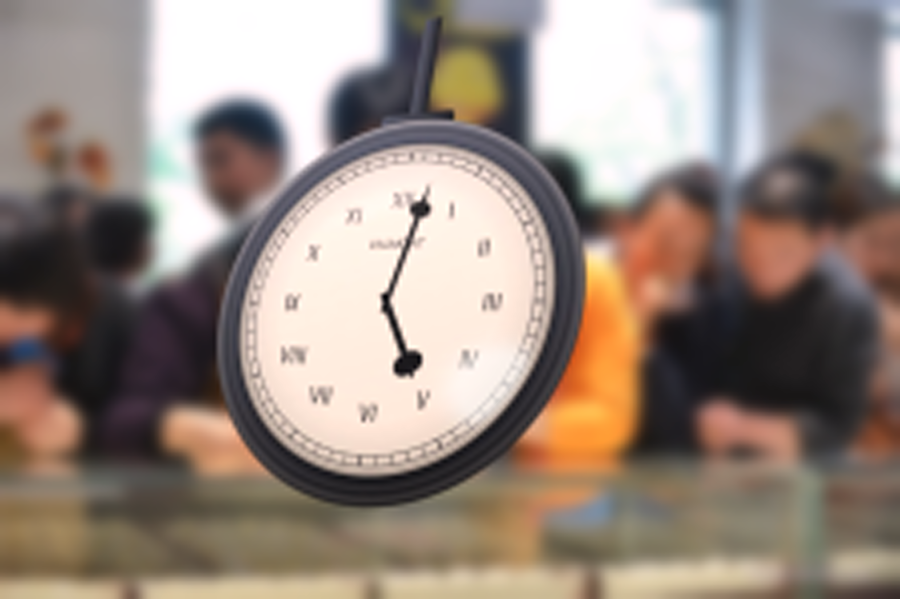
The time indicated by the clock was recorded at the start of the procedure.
5:02
